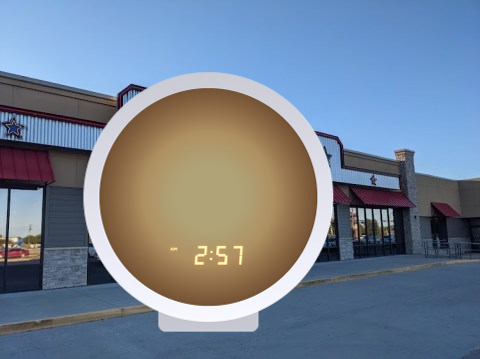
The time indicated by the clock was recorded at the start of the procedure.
2:57
